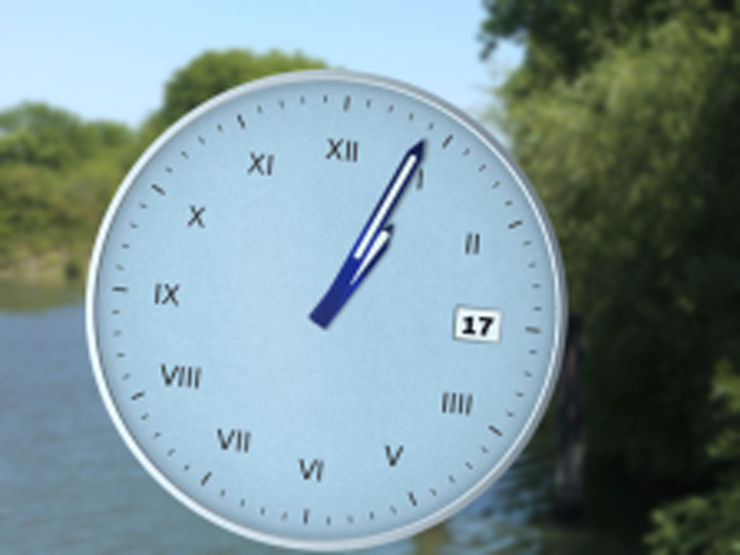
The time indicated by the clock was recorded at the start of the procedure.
1:04
